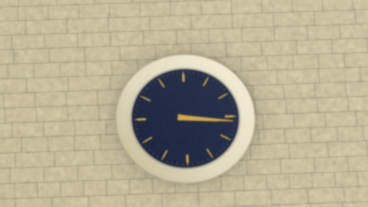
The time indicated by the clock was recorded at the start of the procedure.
3:16
